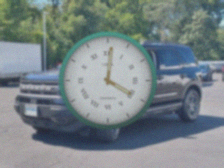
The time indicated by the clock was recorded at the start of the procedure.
4:01
